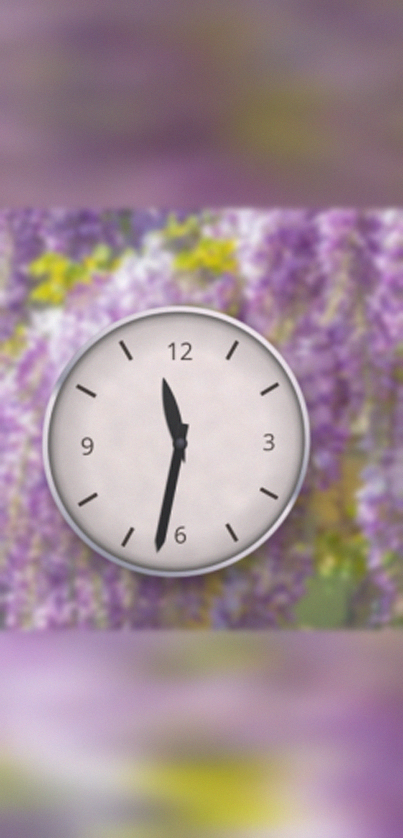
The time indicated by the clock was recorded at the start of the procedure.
11:32
